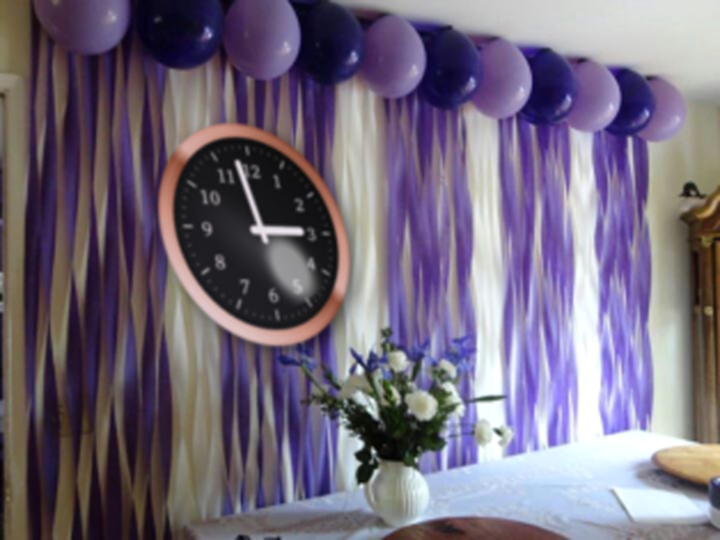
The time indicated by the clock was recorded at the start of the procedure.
2:58
